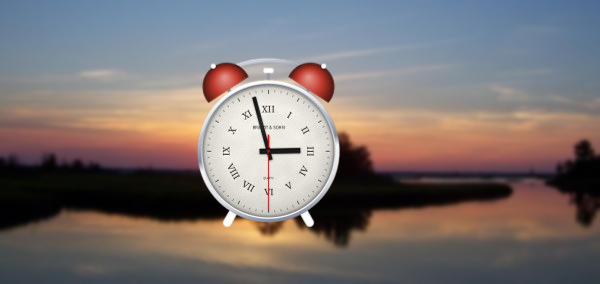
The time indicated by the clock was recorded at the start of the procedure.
2:57:30
